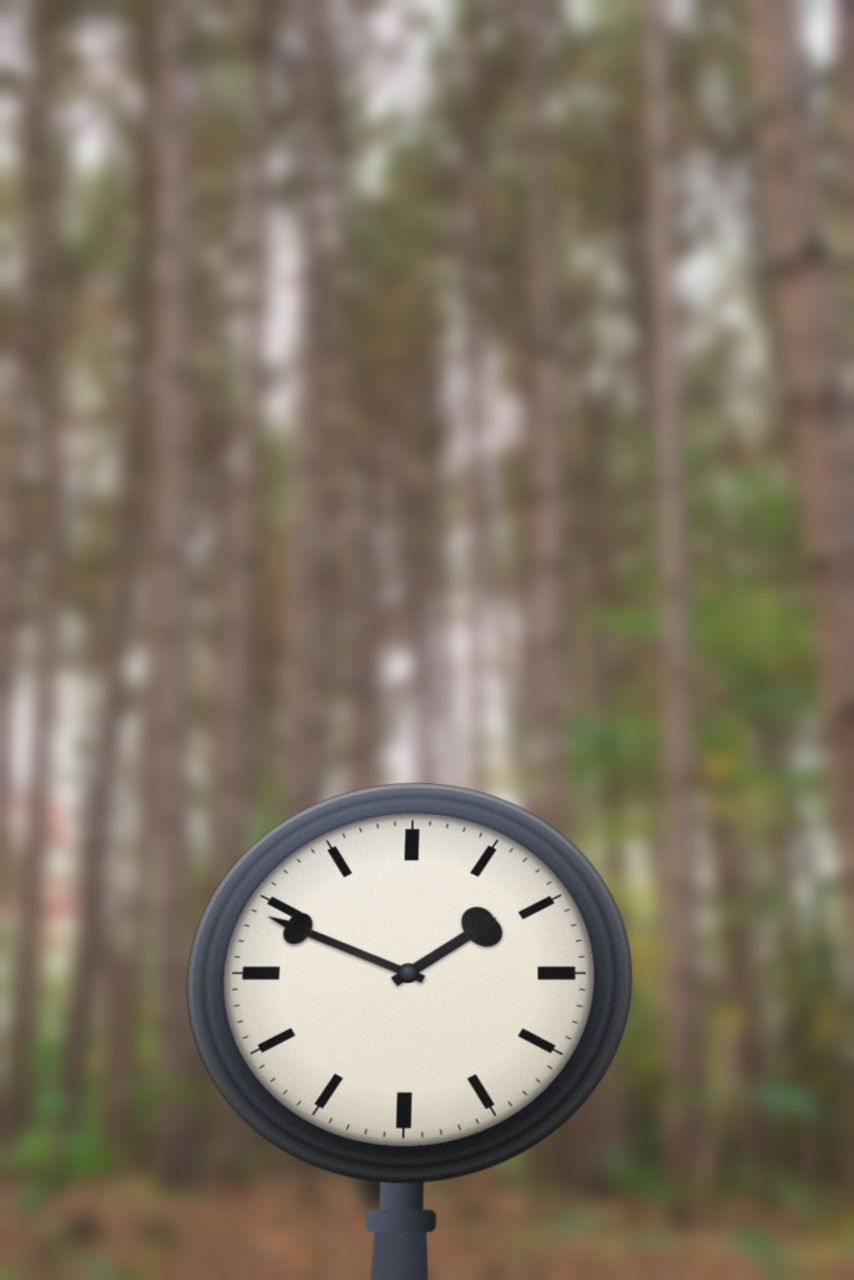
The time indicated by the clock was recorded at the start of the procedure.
1:49
